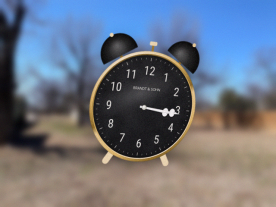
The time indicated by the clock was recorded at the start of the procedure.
3:16
